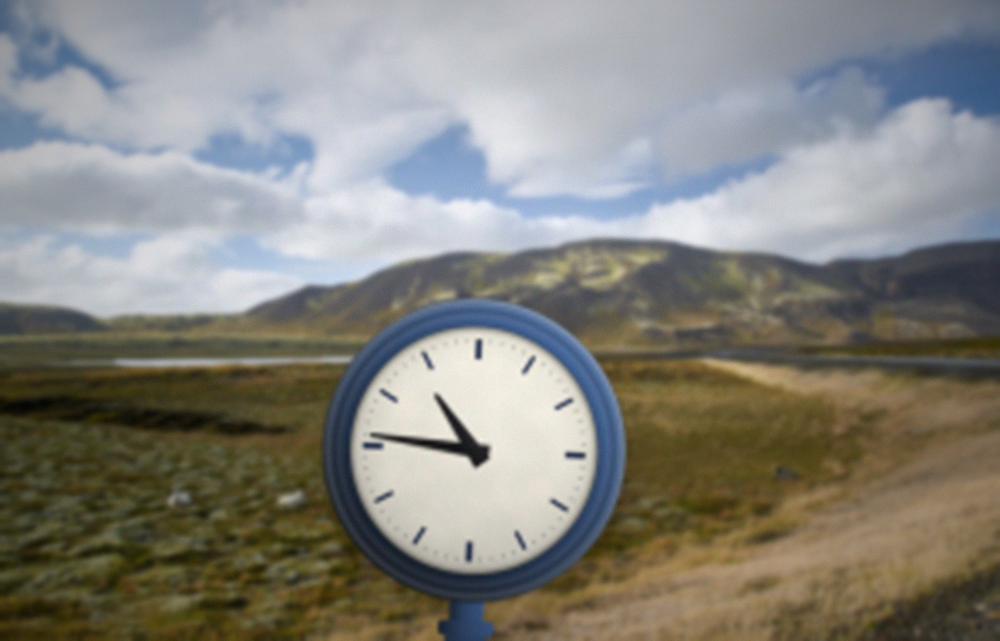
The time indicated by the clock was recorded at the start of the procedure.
10:46
